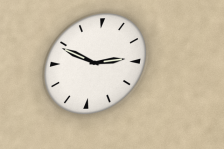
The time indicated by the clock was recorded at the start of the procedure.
2:49
